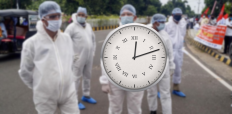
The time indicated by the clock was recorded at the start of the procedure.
12:12
